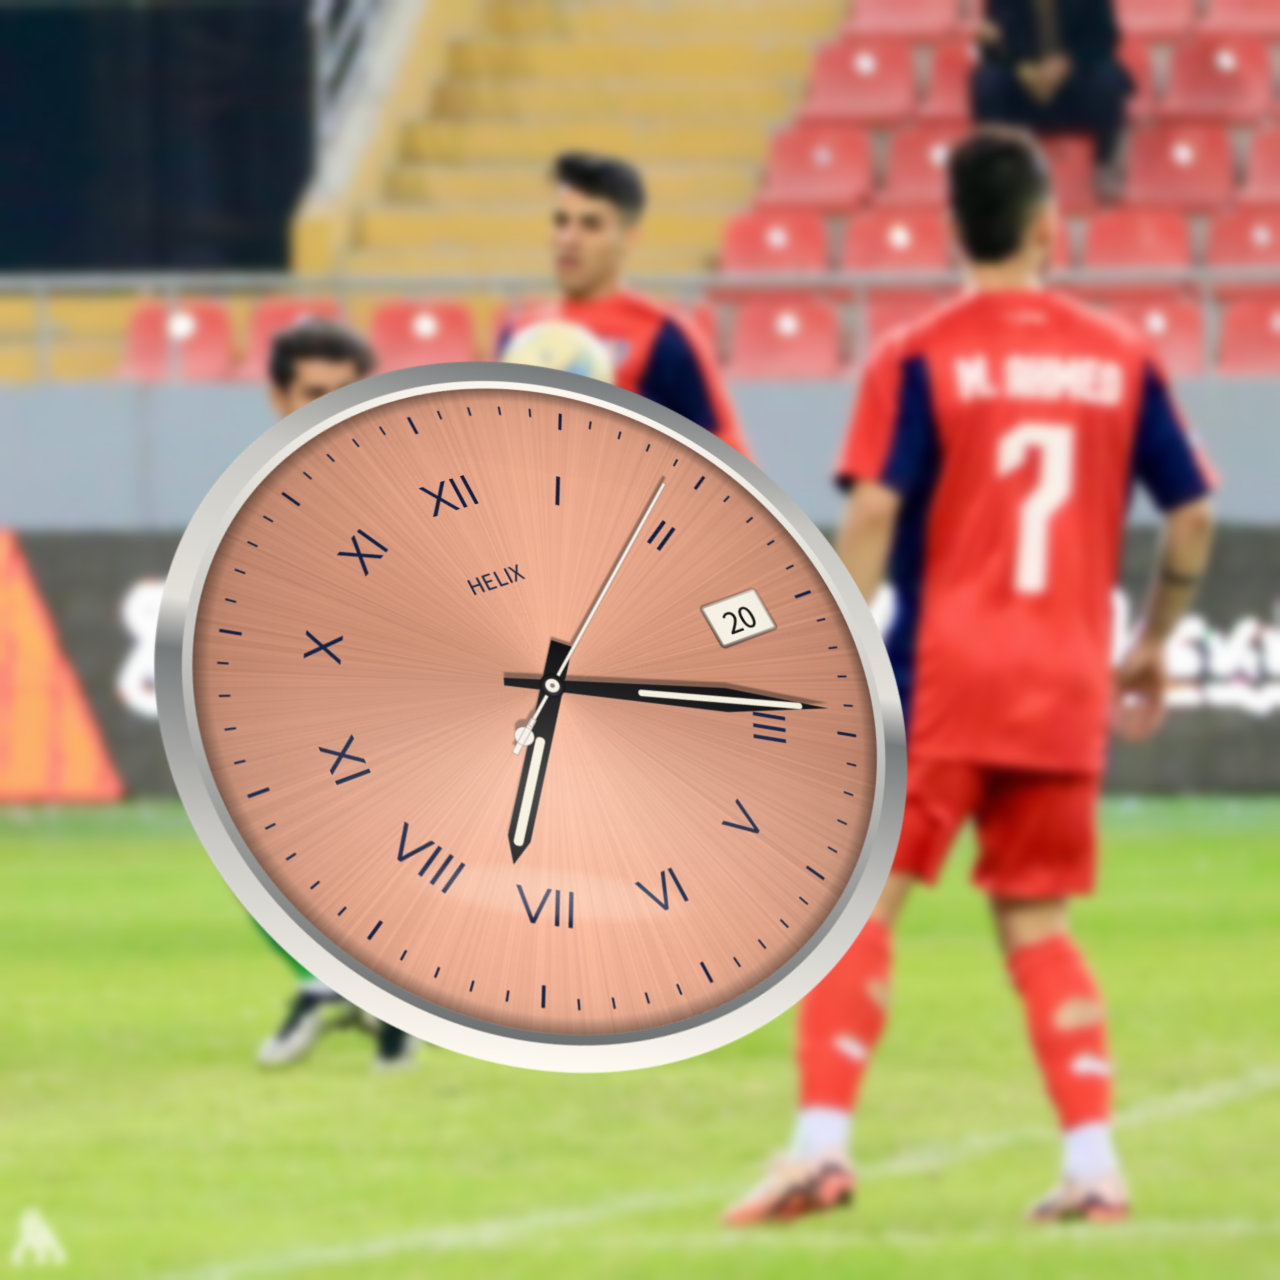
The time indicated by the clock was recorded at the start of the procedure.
7:19:09
